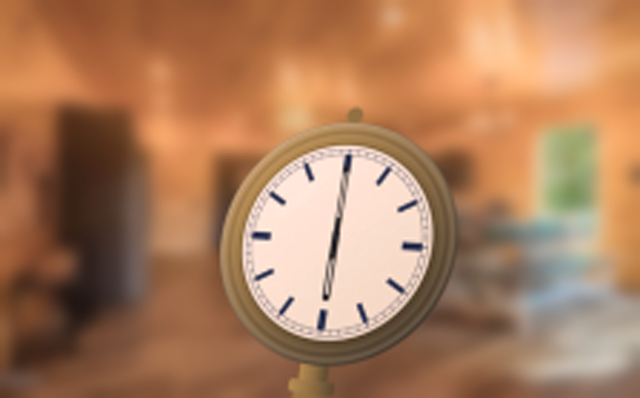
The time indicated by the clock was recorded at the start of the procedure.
6:00
